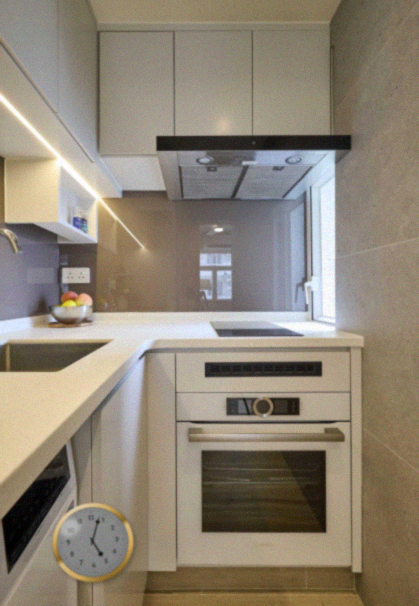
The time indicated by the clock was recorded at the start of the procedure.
5:03
